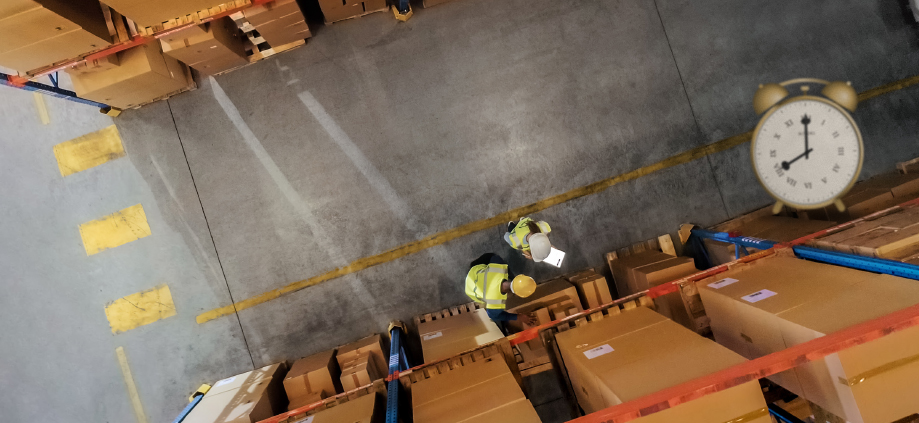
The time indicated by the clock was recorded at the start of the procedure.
8:00
